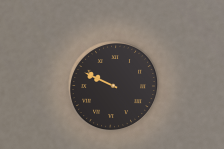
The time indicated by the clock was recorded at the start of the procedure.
9:49
